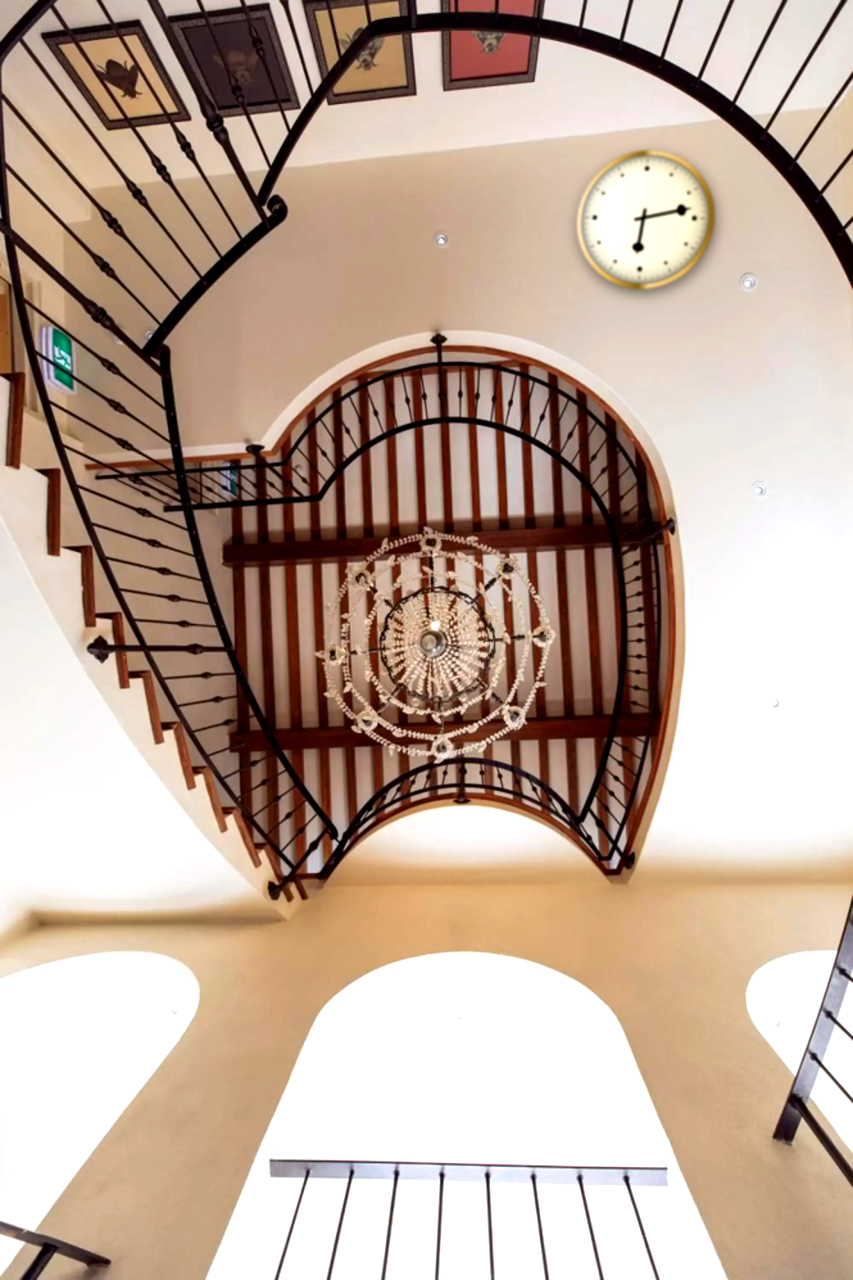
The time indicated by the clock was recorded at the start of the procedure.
6:13
